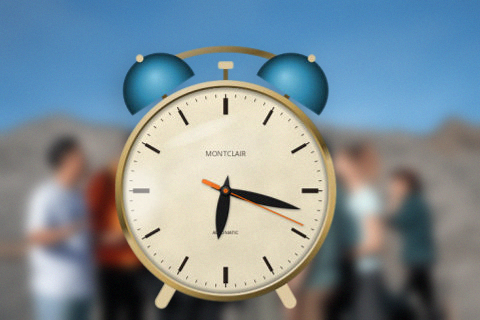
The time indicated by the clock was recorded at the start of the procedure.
6:17:19
